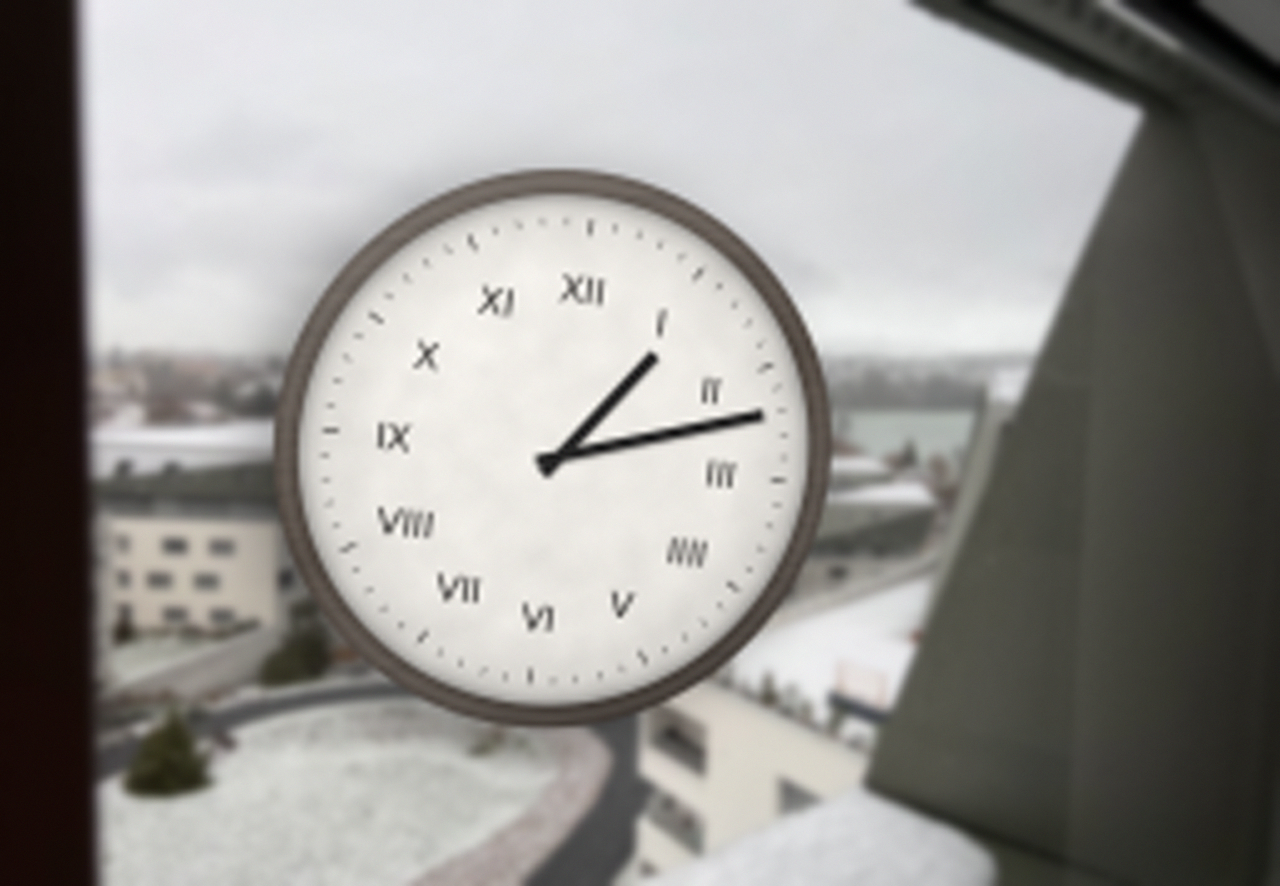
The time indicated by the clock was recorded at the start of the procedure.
1:12
